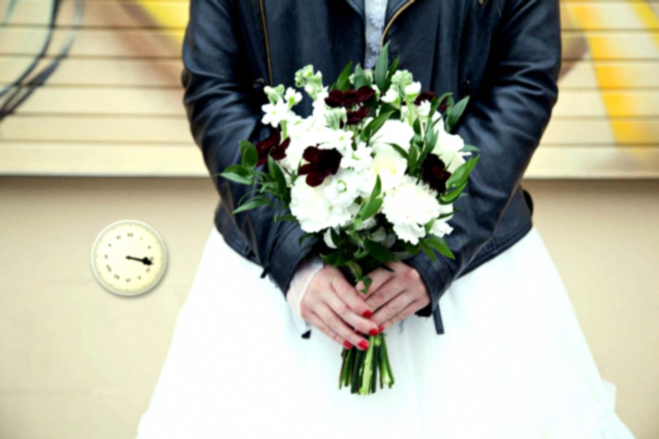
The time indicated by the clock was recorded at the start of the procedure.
3:17
